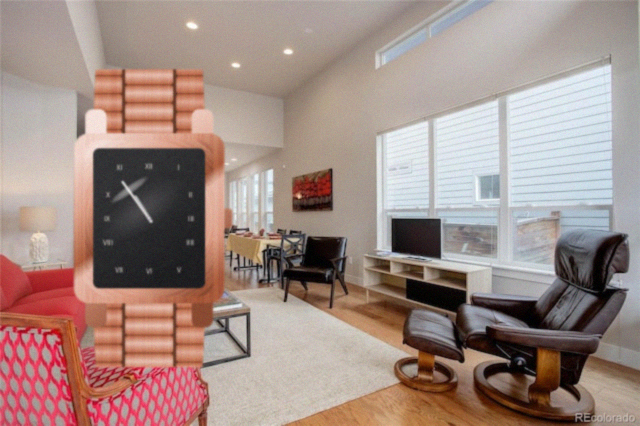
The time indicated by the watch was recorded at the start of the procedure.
10:54
